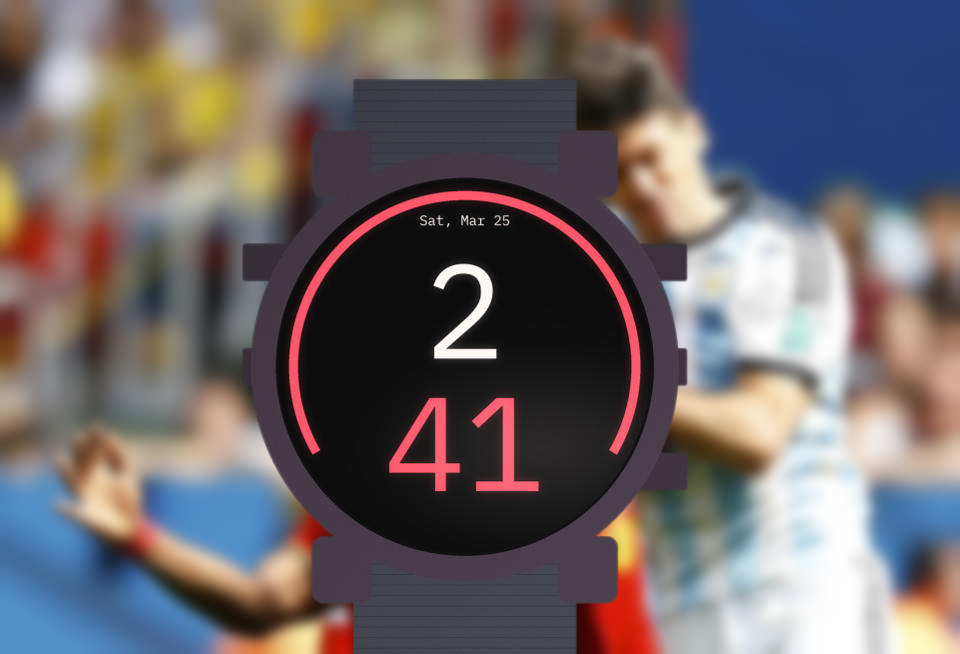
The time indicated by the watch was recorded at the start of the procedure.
2:41
